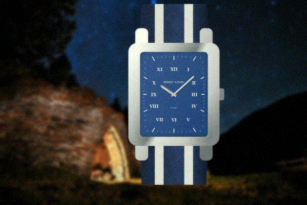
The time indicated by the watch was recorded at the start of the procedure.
10:08
